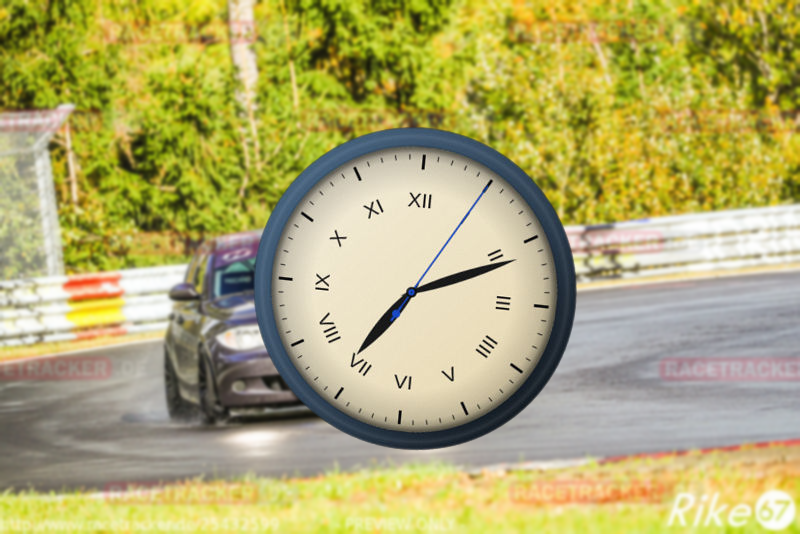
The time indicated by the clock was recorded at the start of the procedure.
7:11:05
